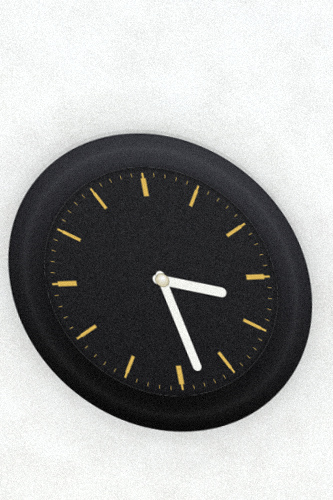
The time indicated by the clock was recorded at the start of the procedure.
3:28
